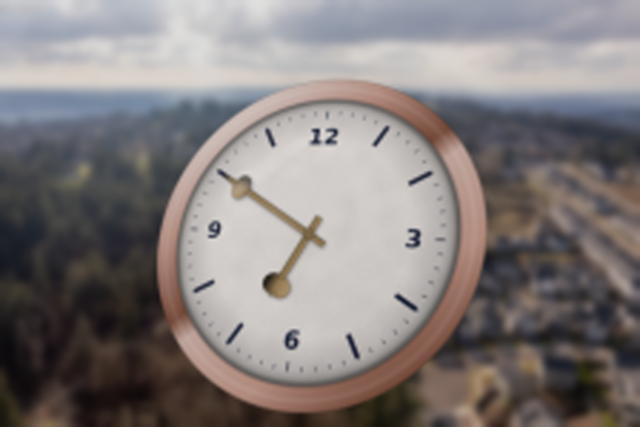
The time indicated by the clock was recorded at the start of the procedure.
6:50
